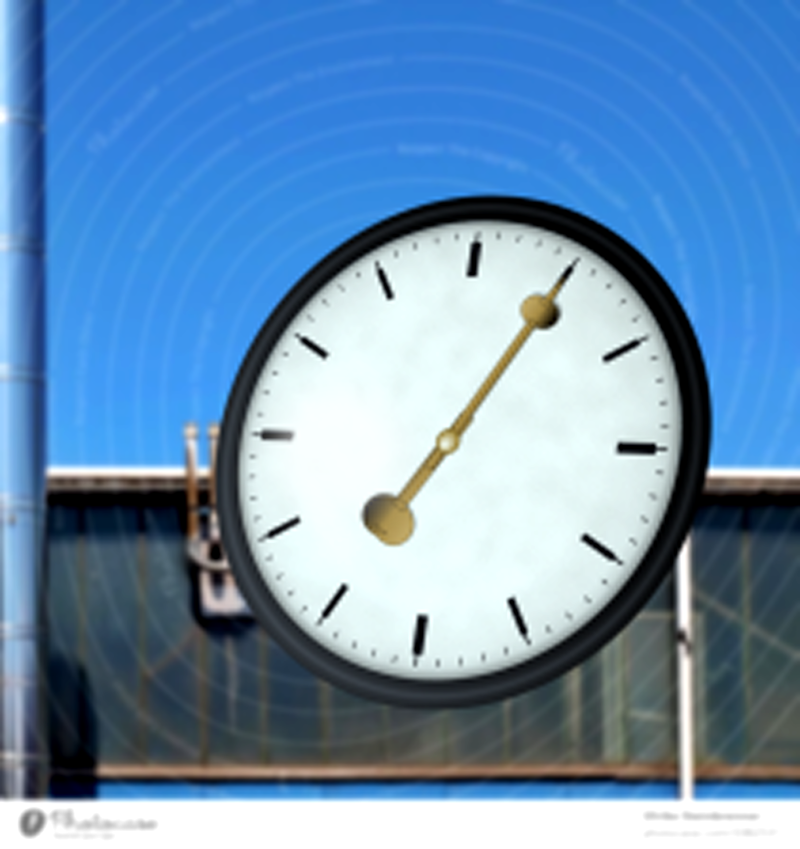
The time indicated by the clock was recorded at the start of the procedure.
7:05
